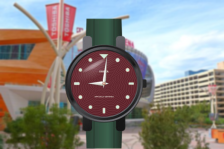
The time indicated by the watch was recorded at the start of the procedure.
9:01
